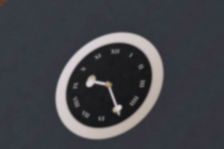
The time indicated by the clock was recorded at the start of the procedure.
9:25
